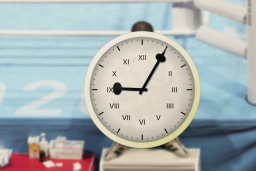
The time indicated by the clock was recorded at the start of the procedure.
9:05
